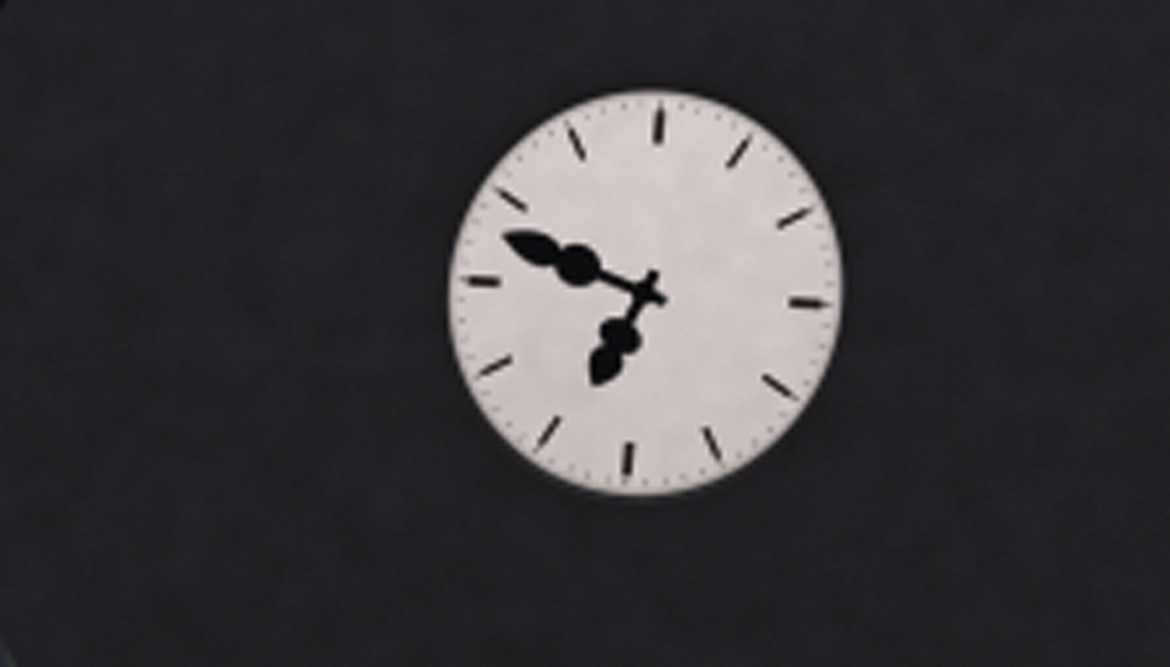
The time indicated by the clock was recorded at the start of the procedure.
6:48
